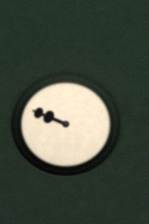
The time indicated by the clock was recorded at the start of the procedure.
9:49
